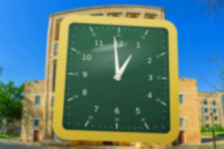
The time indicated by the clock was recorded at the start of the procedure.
12:59
